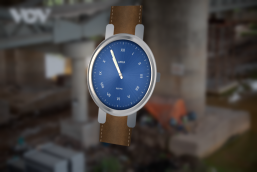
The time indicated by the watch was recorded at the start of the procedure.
10:55
